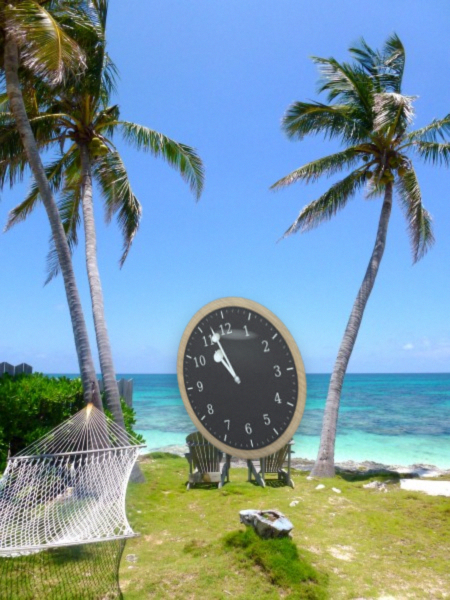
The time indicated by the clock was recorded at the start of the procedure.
10:57
